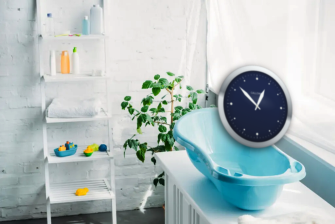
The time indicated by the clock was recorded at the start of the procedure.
12:52
